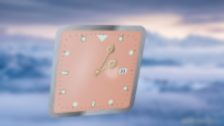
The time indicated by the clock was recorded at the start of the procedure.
2:04
